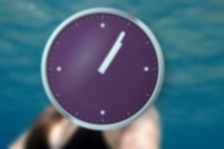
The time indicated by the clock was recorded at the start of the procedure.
1:05
